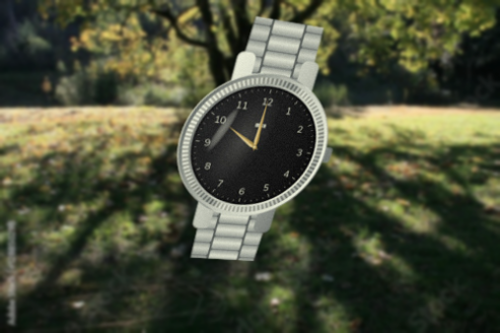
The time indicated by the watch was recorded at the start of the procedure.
10:00
